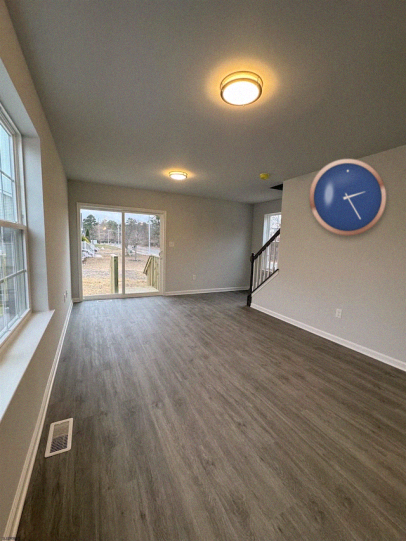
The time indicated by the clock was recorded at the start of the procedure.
2:25
